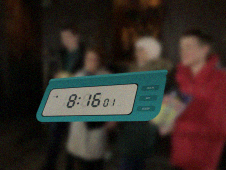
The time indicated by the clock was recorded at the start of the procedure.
8:16:01
